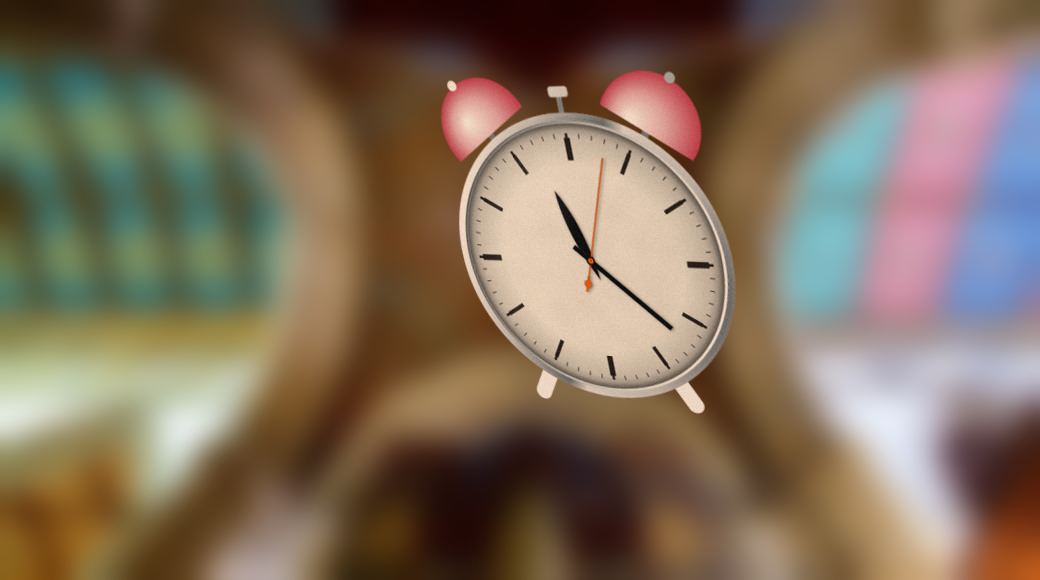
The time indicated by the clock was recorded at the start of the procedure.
11:22:03
